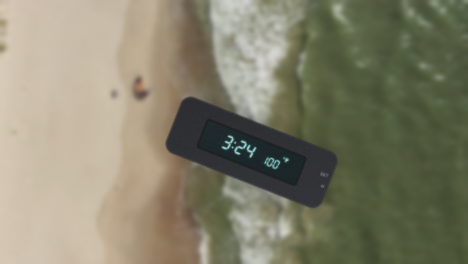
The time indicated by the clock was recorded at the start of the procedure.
3:24
